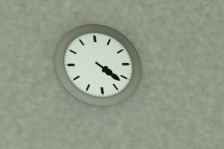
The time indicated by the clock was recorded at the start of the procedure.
4:22
